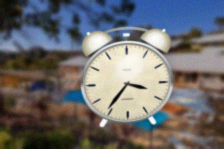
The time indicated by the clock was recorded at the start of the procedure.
3:36
